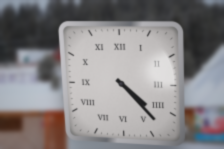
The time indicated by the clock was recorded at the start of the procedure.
4:23
